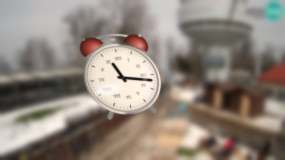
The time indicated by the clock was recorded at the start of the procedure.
11:17
